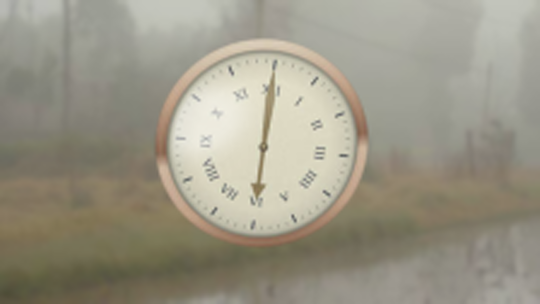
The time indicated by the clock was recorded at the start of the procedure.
6:00
